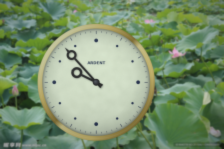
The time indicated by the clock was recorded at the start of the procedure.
9:53
